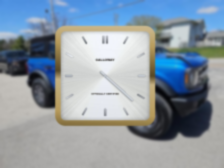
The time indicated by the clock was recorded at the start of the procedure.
4:22
